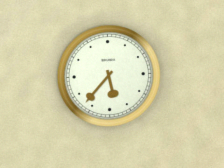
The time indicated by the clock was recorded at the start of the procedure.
5:37
